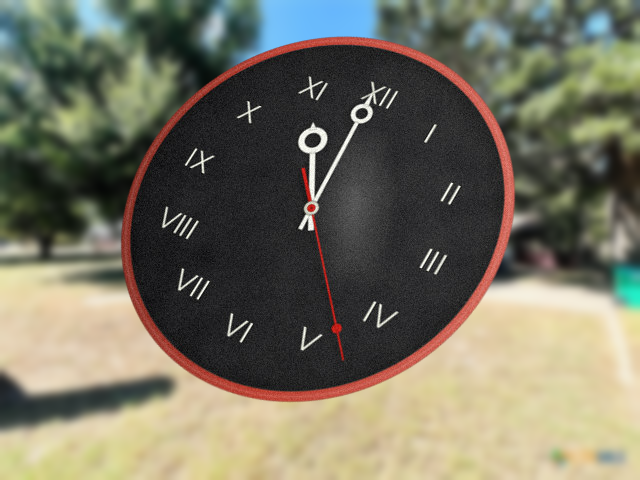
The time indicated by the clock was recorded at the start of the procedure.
10:59:23
